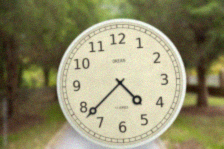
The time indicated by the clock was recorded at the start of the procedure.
4:38
